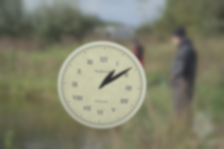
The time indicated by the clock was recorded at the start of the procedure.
1:09
